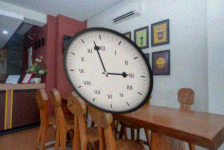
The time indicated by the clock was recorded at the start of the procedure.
2:58
